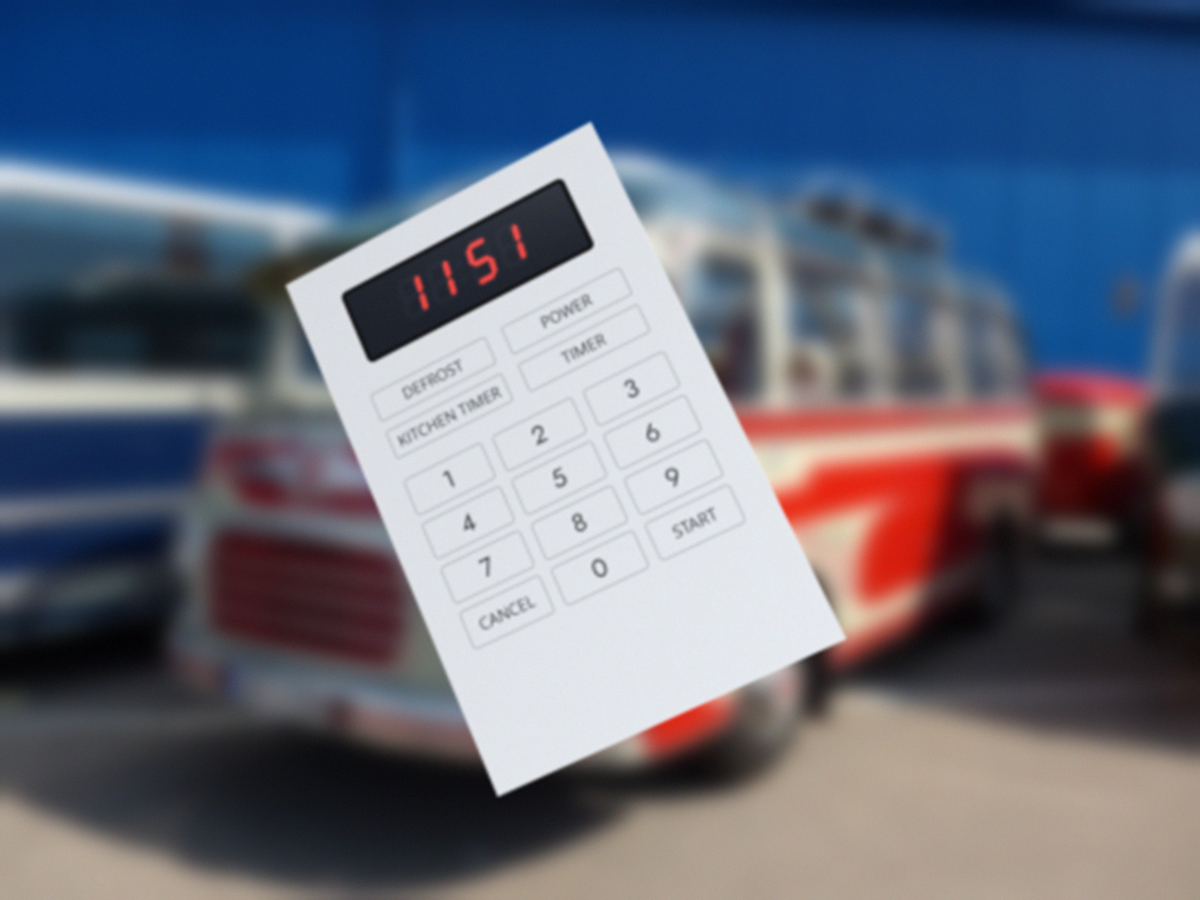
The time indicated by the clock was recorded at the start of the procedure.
11:51
